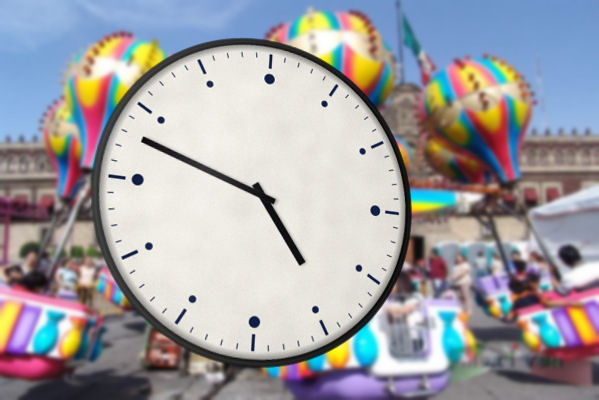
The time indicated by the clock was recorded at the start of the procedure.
4:48
